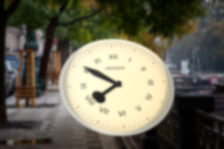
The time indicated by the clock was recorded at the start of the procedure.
7:51
